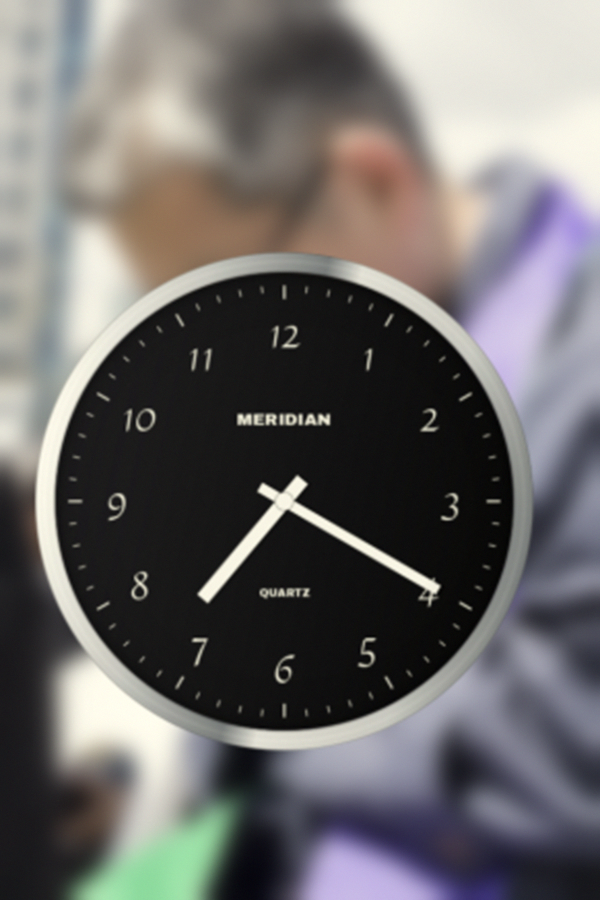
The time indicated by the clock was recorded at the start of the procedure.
7:20
